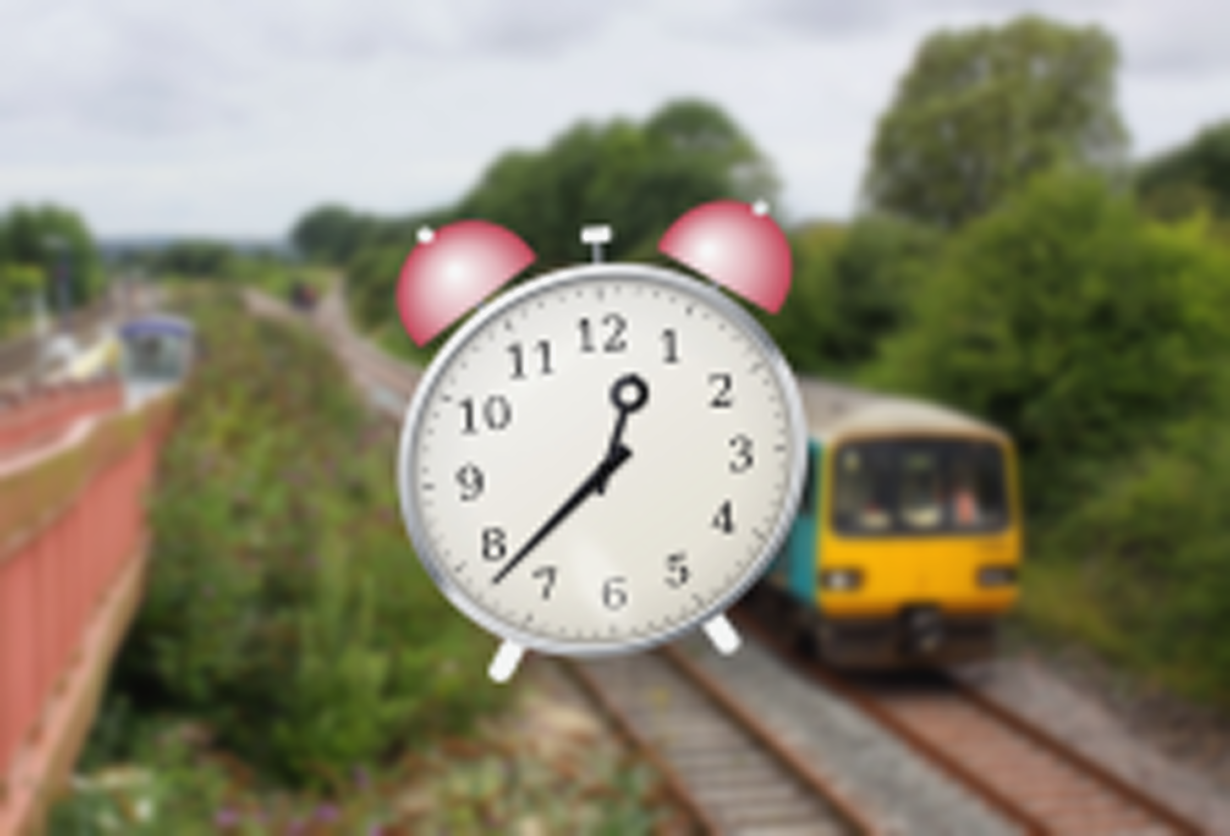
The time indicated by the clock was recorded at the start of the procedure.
12:38
